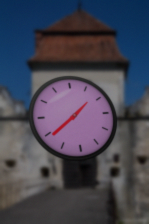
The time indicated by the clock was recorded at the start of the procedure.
1:39
